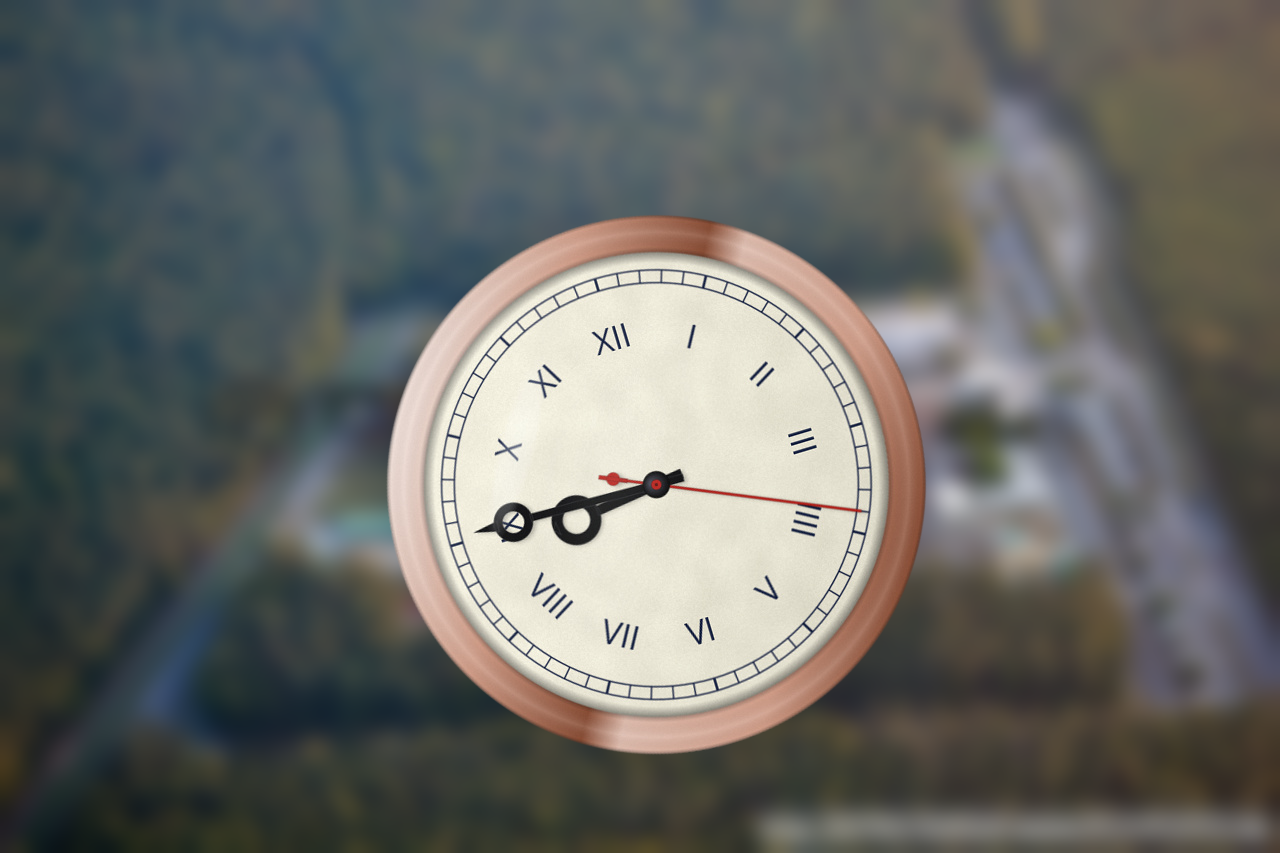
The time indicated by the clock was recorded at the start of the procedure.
8:45:19
